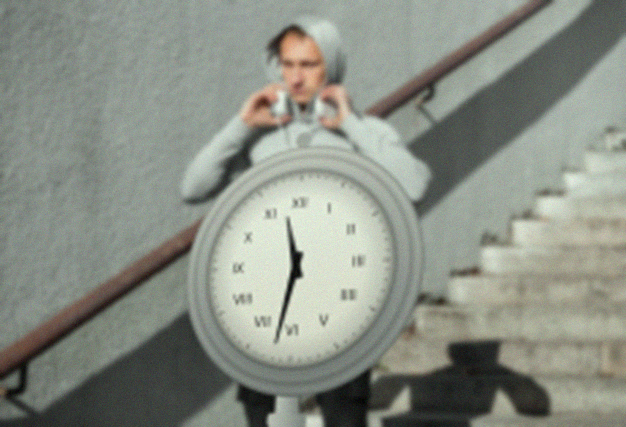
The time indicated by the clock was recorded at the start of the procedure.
11:32
